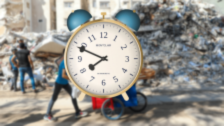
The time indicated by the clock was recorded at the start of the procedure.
7:49
